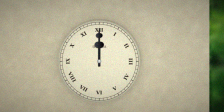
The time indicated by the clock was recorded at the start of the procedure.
12:00
